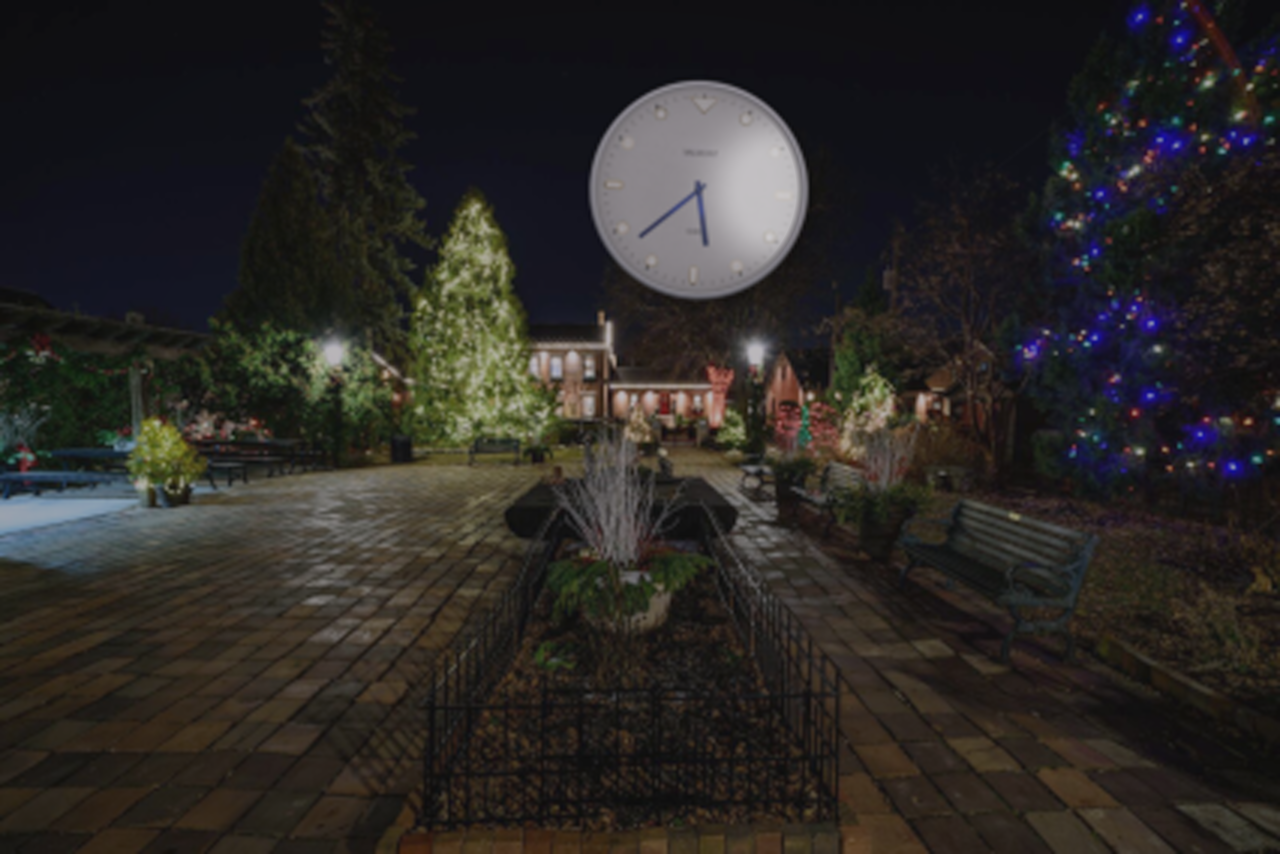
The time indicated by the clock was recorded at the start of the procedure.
5:38
